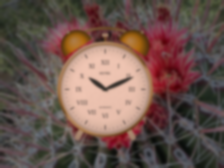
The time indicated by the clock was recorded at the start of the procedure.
10:11
